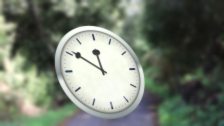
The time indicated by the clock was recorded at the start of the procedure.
11:51
